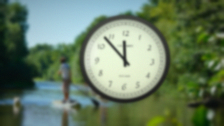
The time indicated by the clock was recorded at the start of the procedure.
11:53
